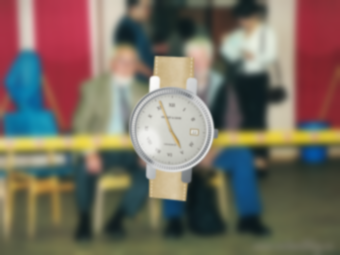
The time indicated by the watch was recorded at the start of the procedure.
4:56
